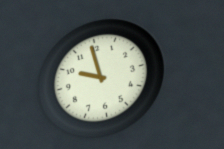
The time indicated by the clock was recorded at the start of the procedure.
9:59
